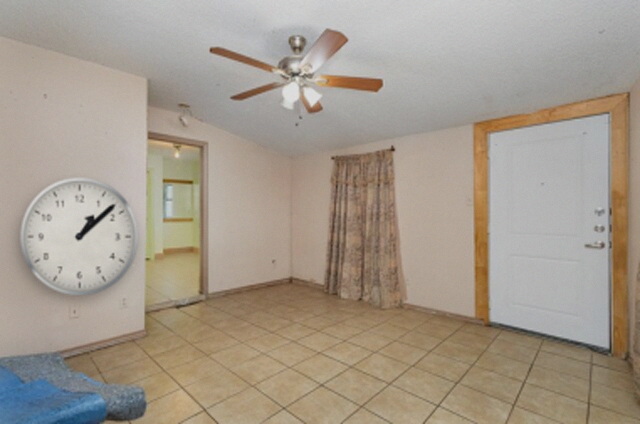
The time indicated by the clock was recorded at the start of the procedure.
1:08
